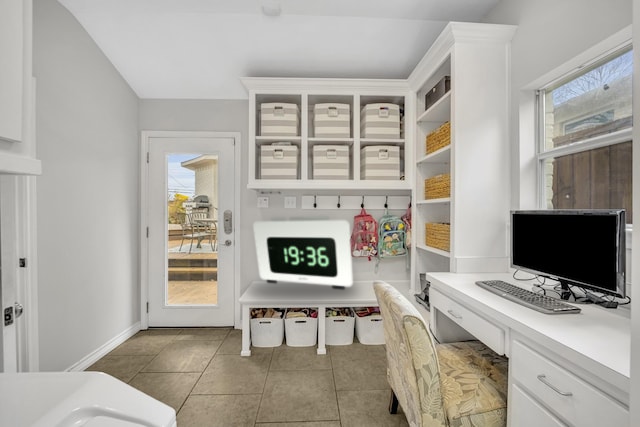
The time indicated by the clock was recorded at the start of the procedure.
19:36
